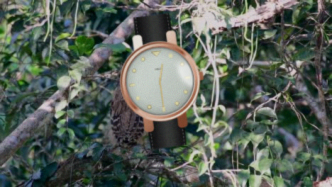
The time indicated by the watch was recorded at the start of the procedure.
12:30
